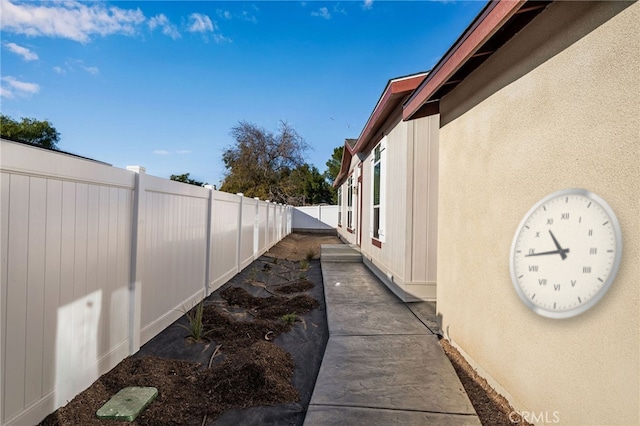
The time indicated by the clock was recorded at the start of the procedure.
10:44
